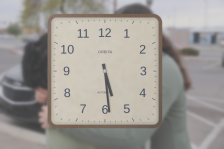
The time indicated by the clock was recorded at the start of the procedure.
5:29
